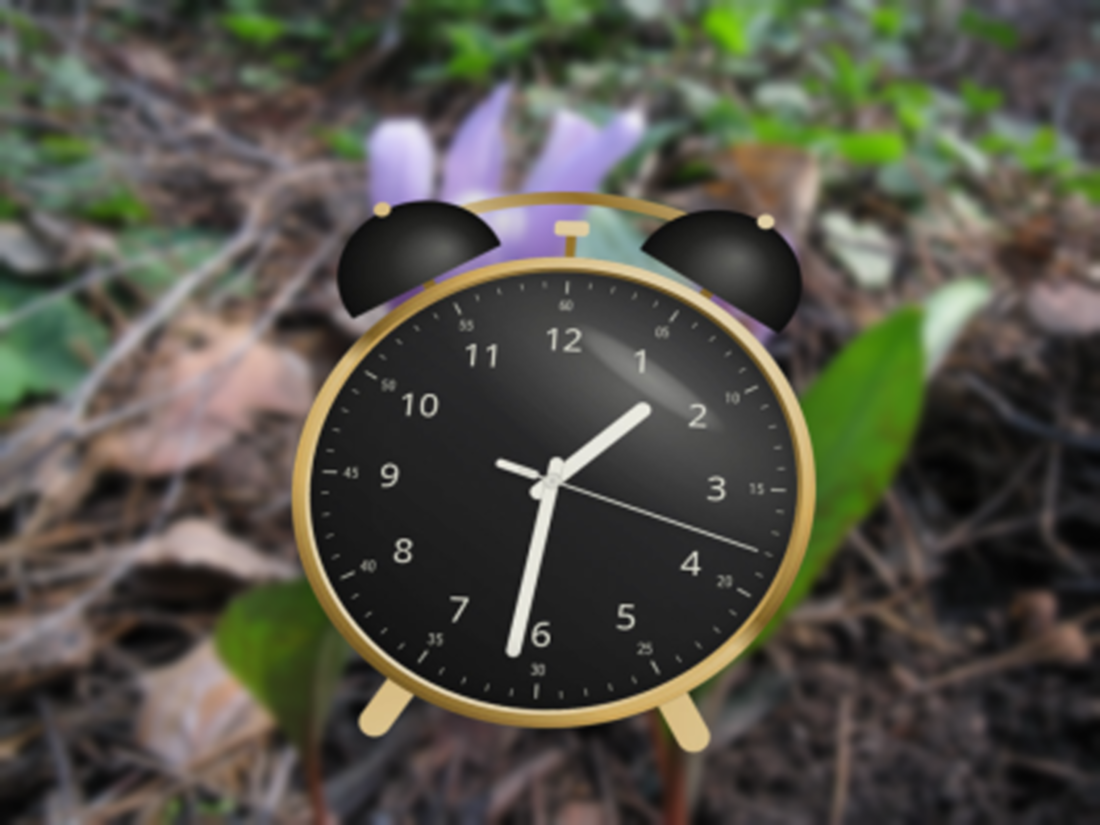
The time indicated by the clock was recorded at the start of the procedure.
1:31:18
